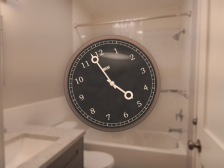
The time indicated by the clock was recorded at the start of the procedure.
4:58
